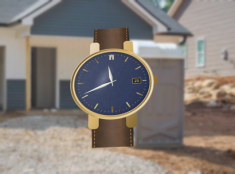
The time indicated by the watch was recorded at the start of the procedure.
11:41
